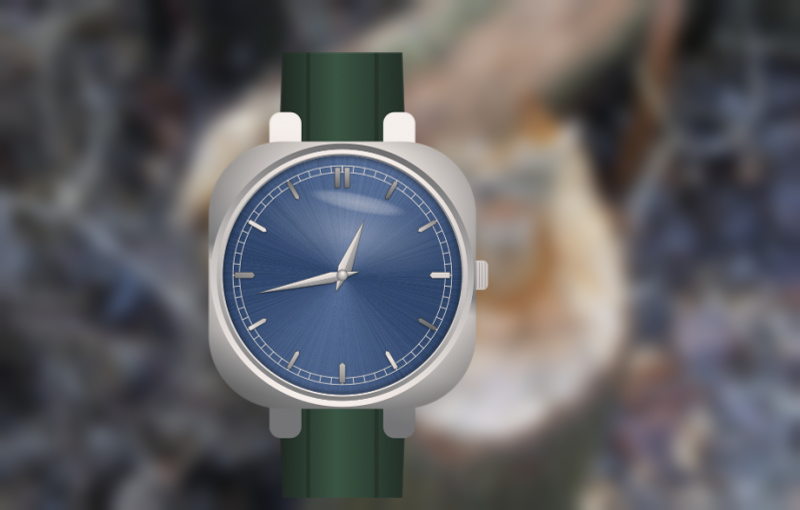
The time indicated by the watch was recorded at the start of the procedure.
12:43
